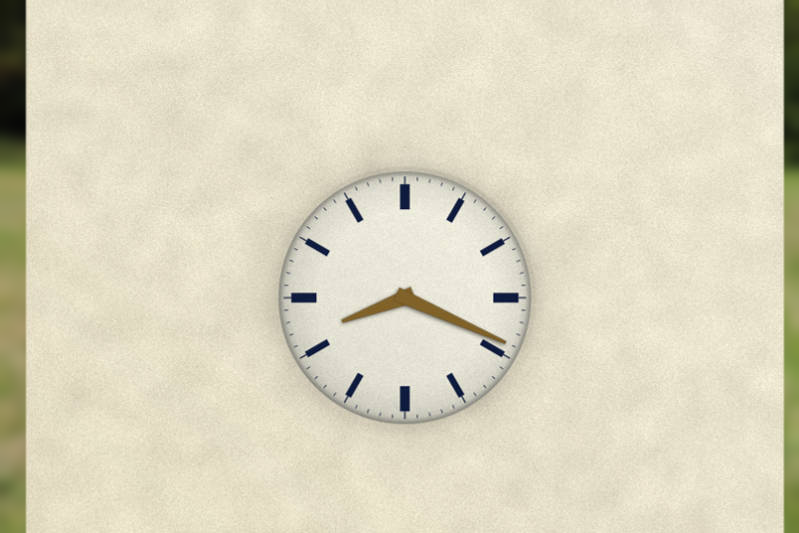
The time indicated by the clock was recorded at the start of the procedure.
8:19
